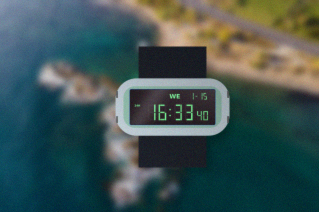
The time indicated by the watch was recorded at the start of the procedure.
16:33:40
